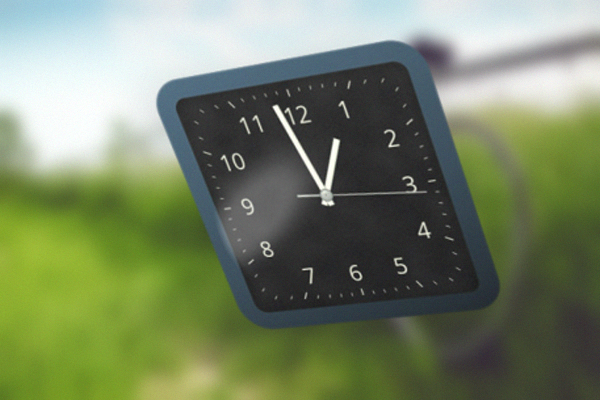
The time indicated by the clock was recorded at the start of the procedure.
12:58:16
